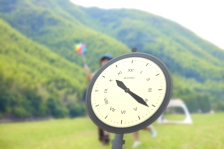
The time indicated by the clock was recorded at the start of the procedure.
10:21
